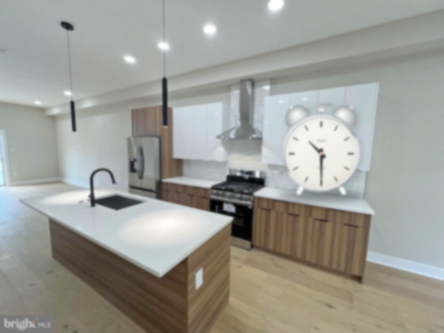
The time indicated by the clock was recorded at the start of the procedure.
10:30
